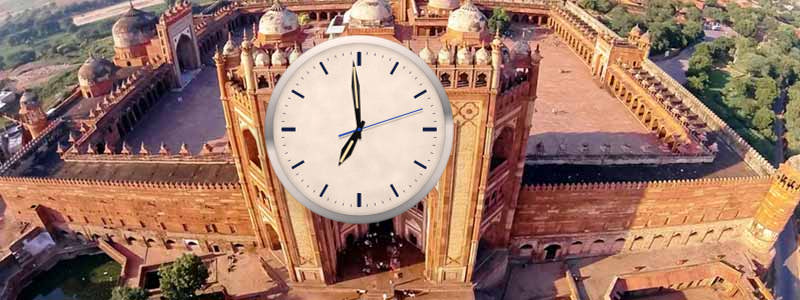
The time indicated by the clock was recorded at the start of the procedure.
6:59:12
